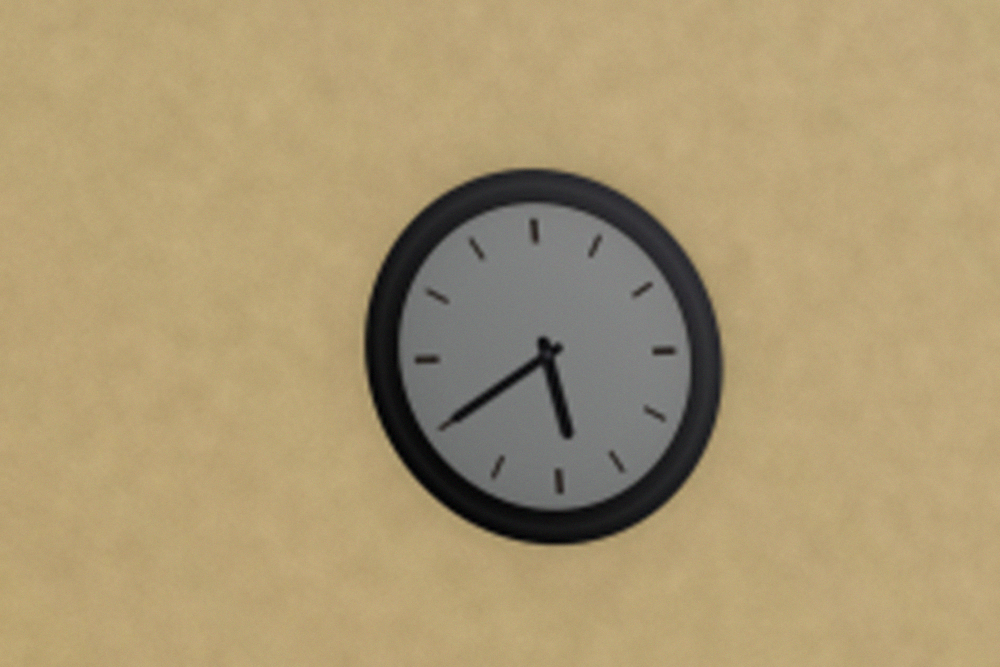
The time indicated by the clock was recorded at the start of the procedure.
5:40
